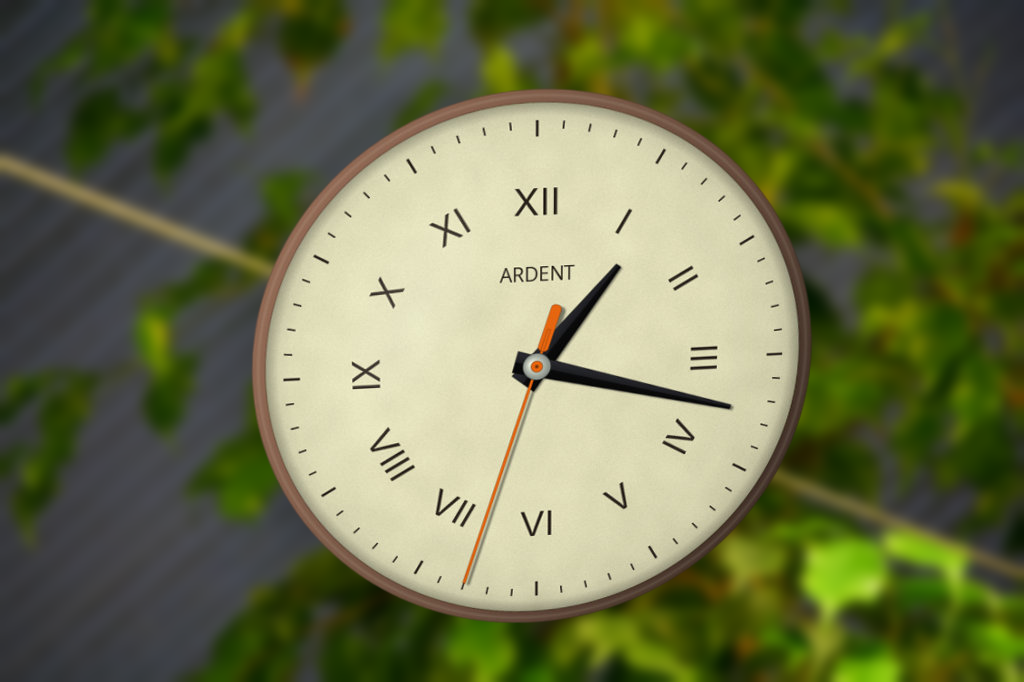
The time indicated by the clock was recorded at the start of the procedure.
1:17:33
